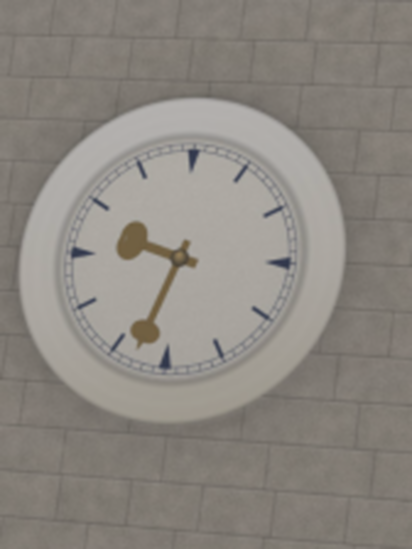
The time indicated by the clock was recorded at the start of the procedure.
9:33
